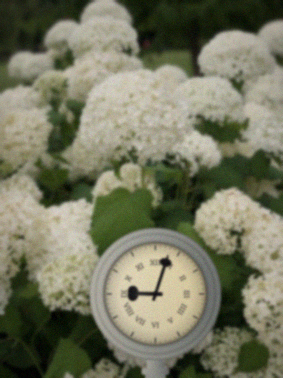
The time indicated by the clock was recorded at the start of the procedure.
9:03
